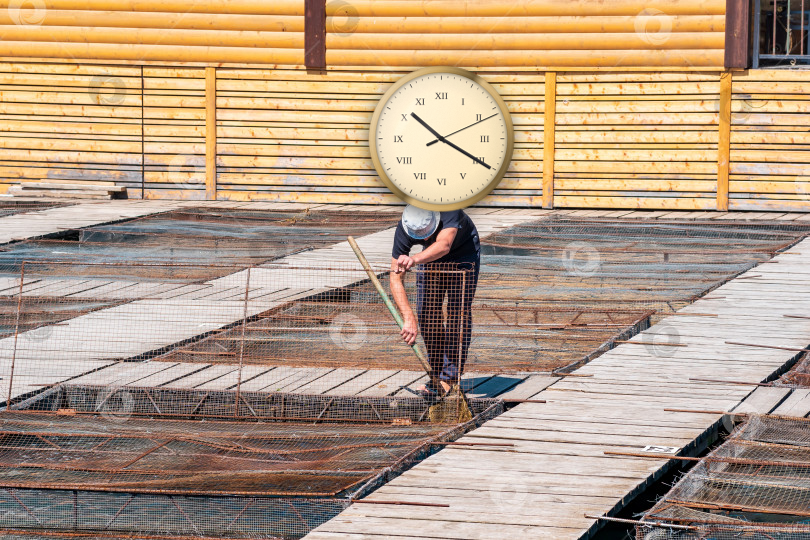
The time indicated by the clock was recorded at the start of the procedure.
10:20:11
